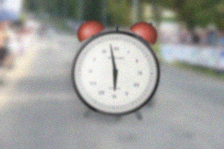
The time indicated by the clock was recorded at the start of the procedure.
5:58
